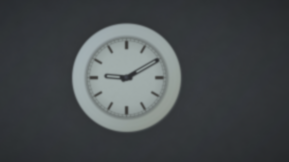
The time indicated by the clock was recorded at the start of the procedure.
9:10
